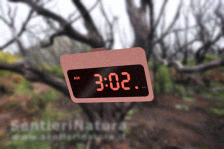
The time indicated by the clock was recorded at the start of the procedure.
3:02
